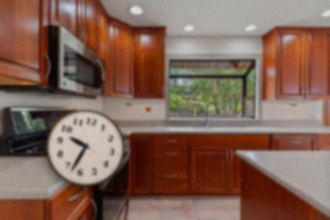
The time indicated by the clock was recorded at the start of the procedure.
9:33
